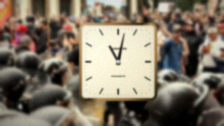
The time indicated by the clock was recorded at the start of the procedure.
11:02
